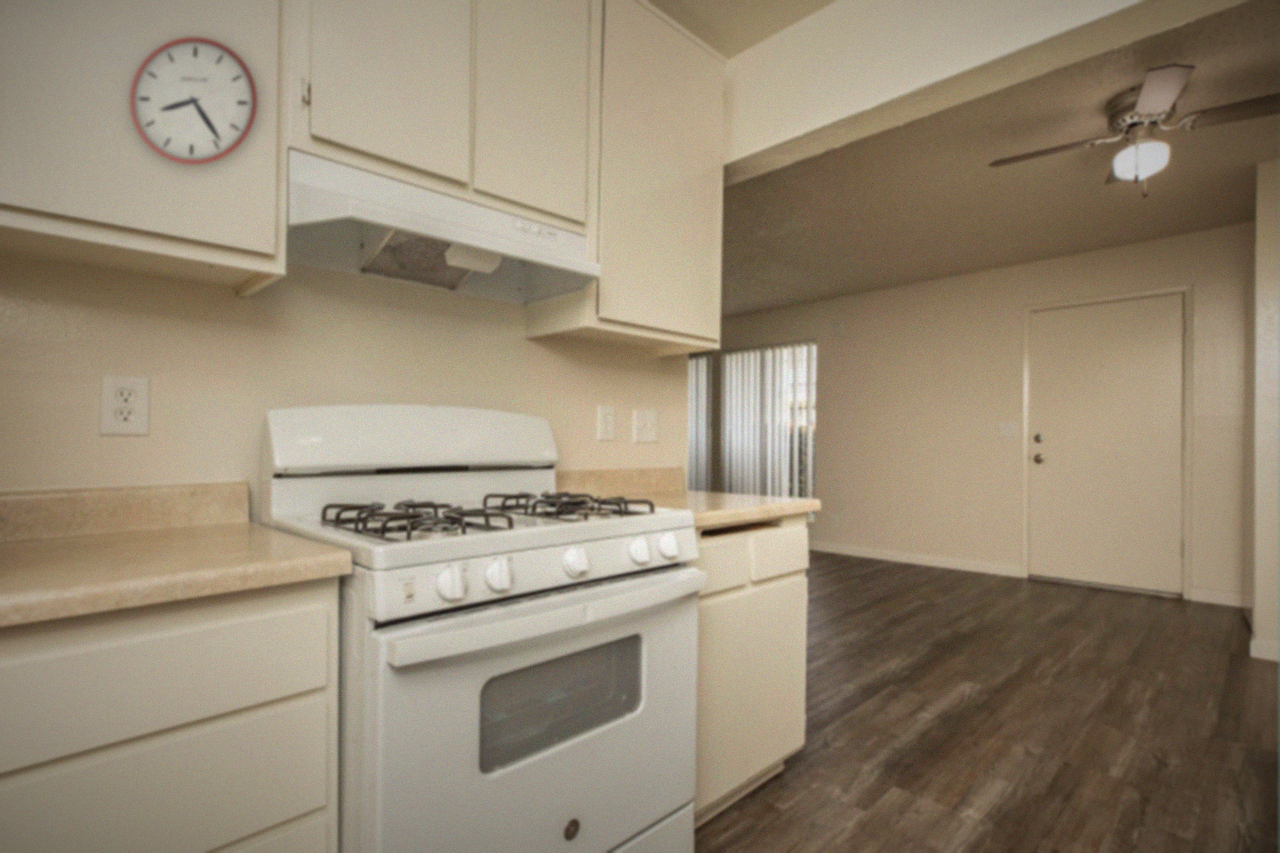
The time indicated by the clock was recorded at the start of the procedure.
8:24
